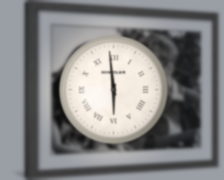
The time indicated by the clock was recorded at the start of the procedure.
5:59
